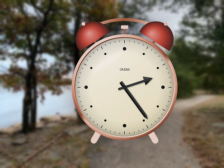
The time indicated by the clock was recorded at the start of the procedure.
2:24
